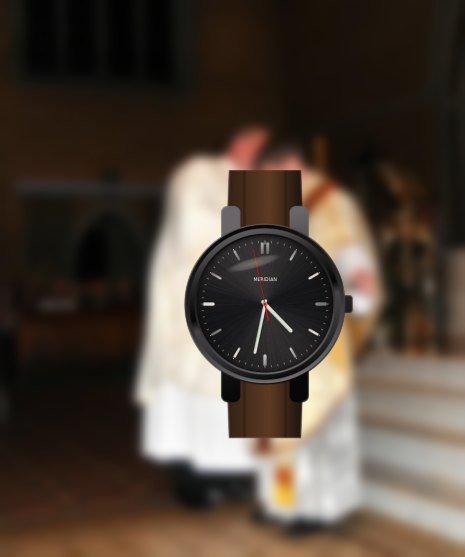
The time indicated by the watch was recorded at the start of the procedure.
4:31:58
